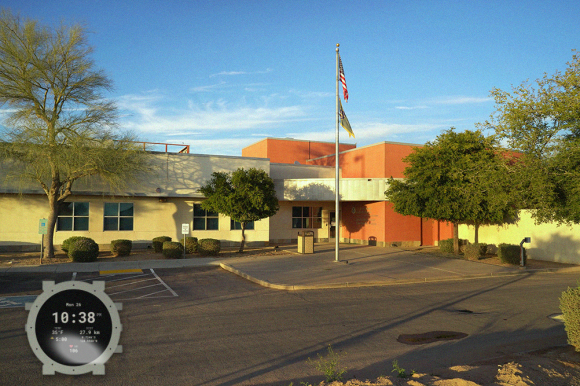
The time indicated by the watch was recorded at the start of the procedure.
10:38
